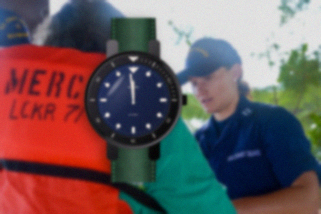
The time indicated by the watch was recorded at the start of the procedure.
11:59
